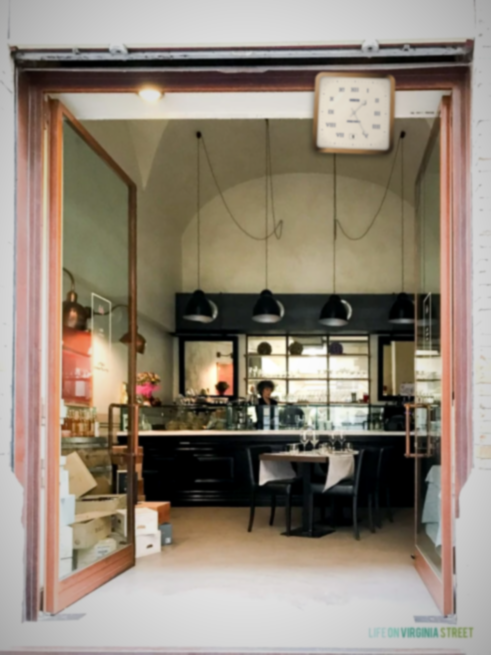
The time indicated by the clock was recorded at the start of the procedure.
1:25
